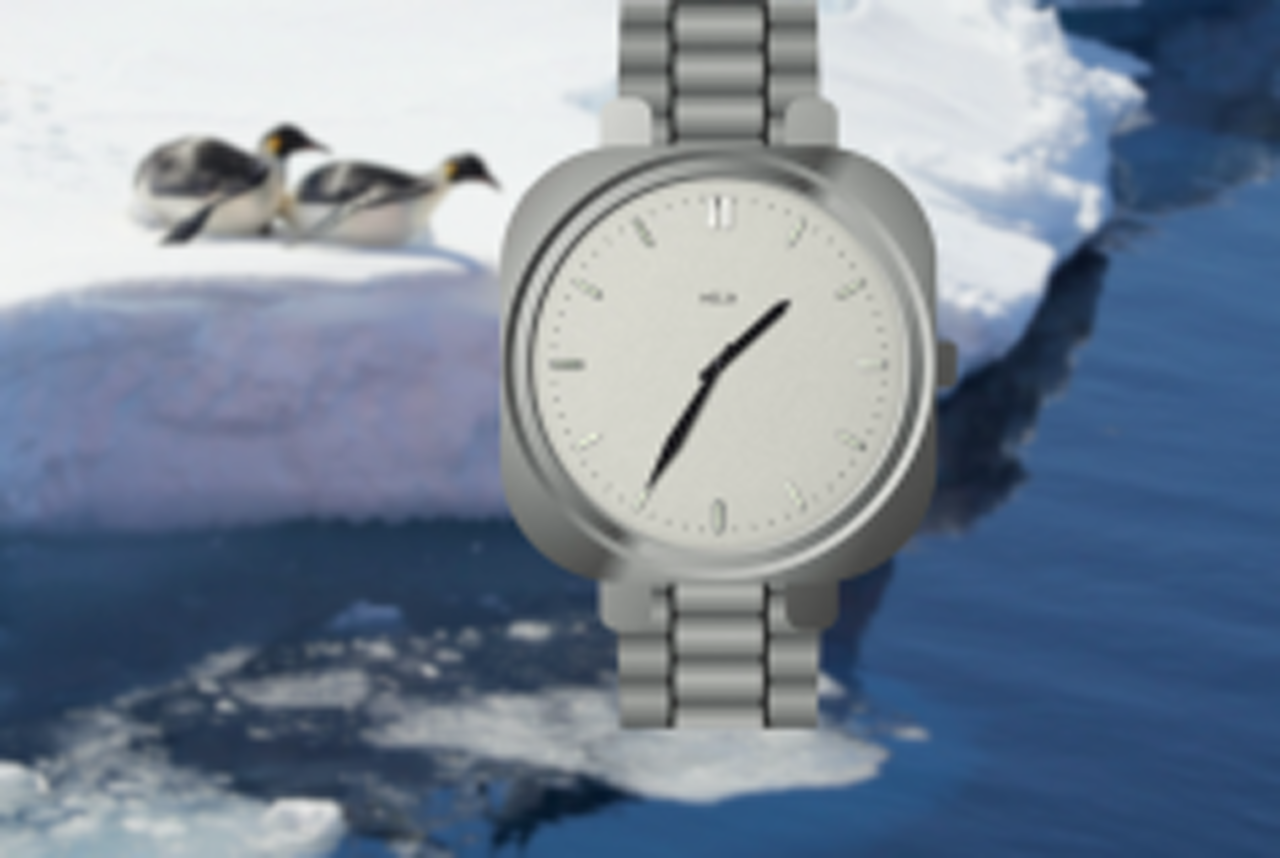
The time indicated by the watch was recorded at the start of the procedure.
1:35
